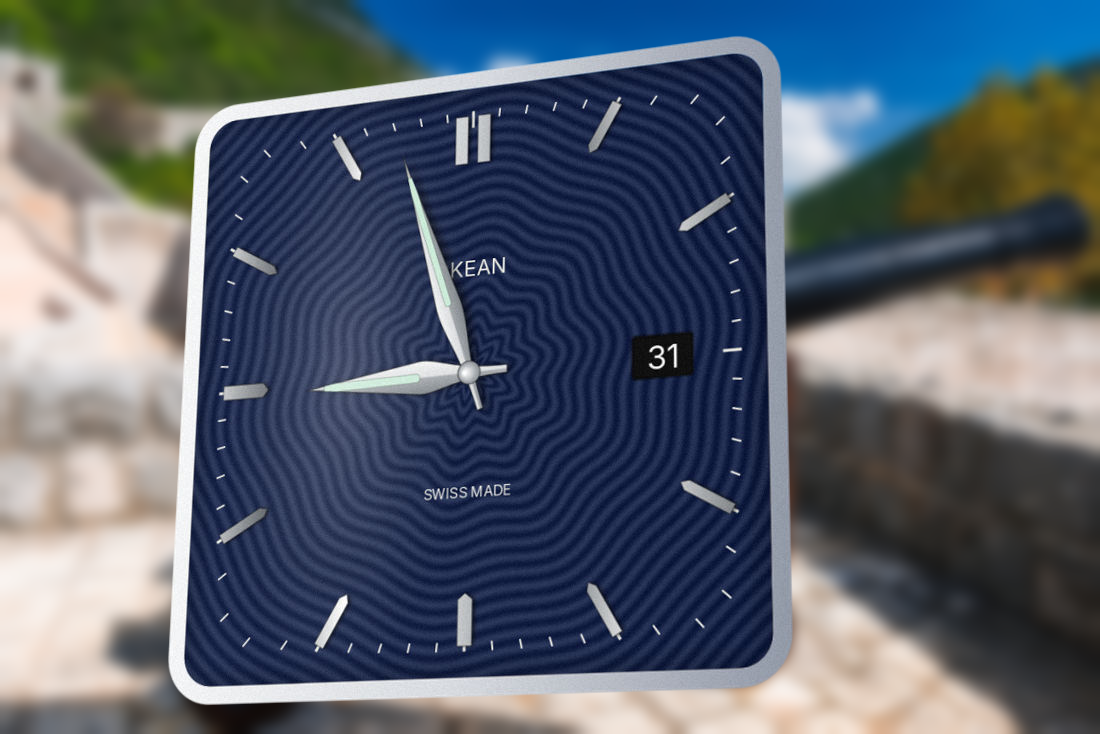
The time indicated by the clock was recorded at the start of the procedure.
8:57
